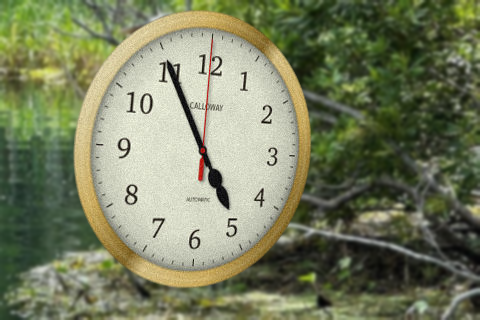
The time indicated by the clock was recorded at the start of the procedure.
4:55:00
